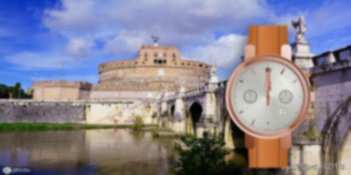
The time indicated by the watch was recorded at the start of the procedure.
12:00
